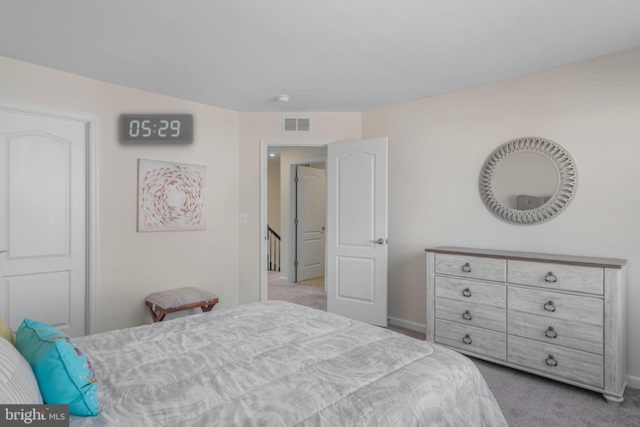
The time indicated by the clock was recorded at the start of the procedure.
5:29
